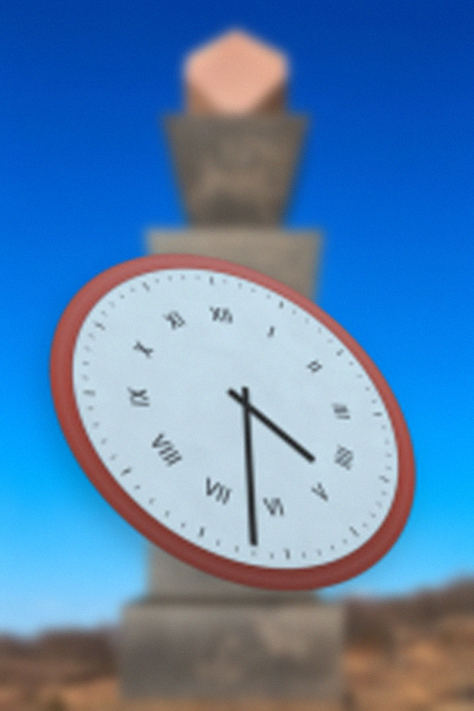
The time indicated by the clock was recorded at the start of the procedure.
4:32
